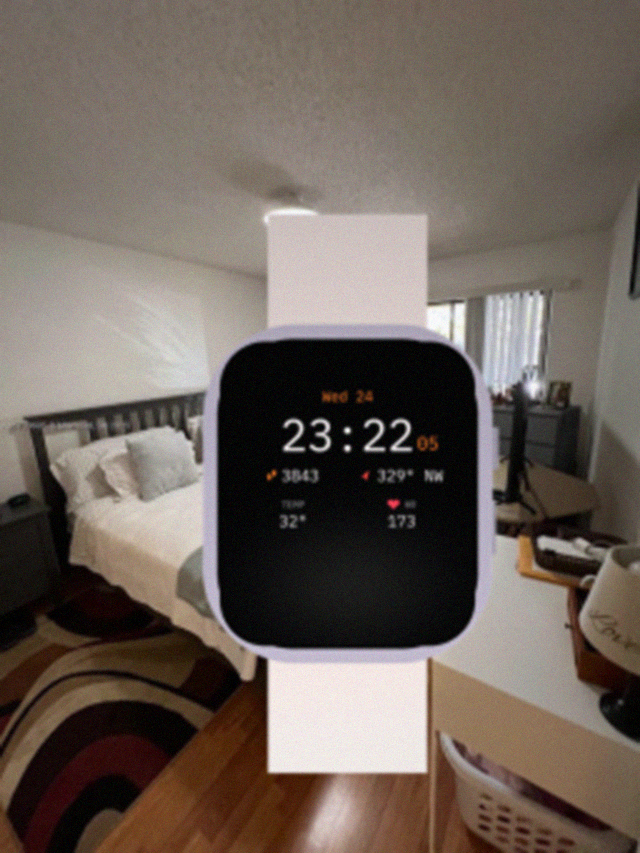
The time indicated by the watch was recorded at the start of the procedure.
23:22
